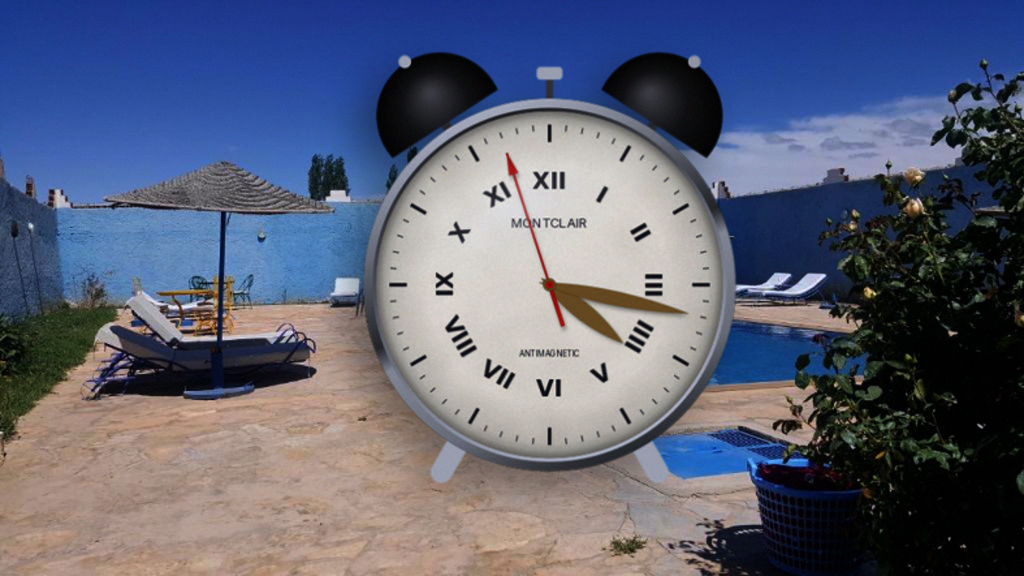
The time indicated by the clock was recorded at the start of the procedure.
4:16:57
